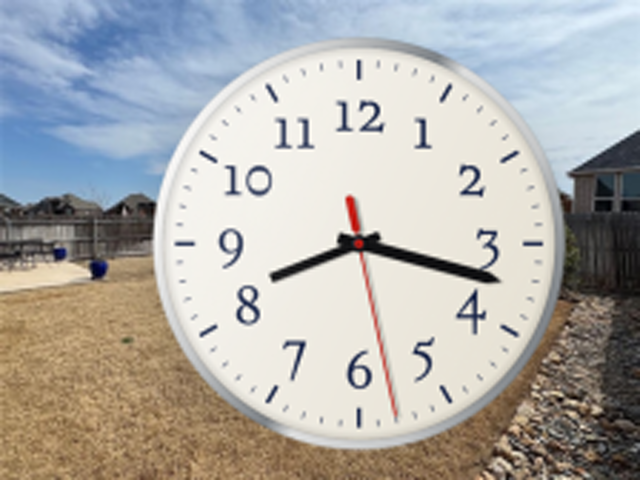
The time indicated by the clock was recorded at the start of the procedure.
8:17:28
